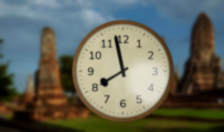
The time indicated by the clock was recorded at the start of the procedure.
7:58
